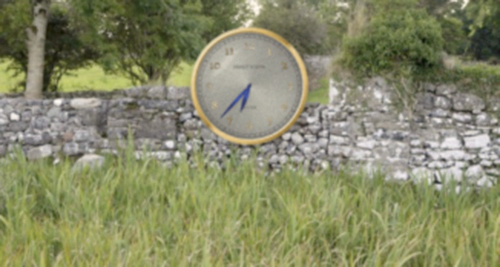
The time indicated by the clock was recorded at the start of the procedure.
6:37
